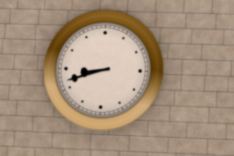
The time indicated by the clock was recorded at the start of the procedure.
8:42
